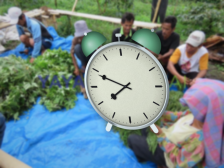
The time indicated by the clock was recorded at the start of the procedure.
7:49
